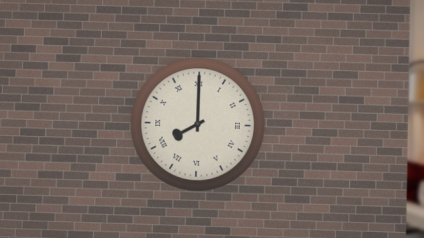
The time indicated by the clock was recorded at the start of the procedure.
8:00
